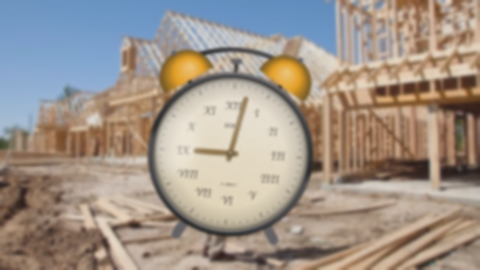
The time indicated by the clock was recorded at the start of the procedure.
9:02
